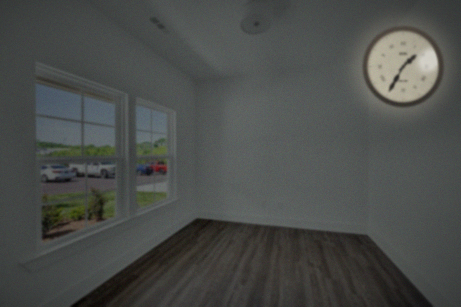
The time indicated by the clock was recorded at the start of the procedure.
1:35
